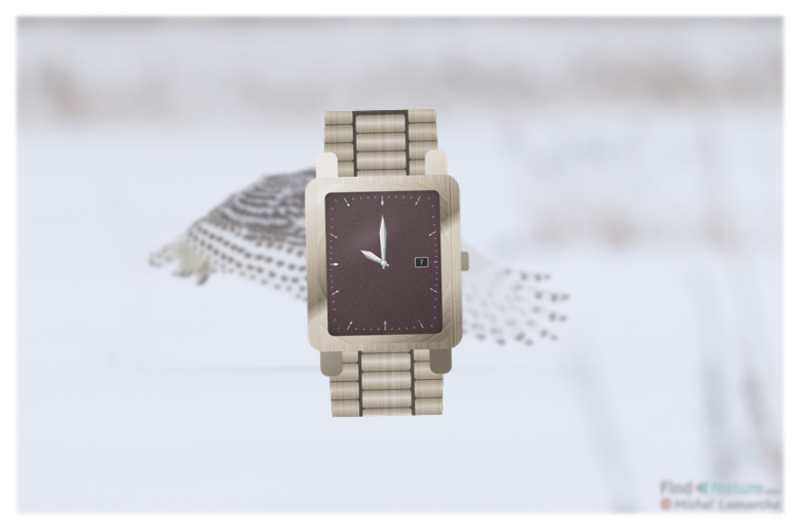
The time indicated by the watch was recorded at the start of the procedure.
10:00
